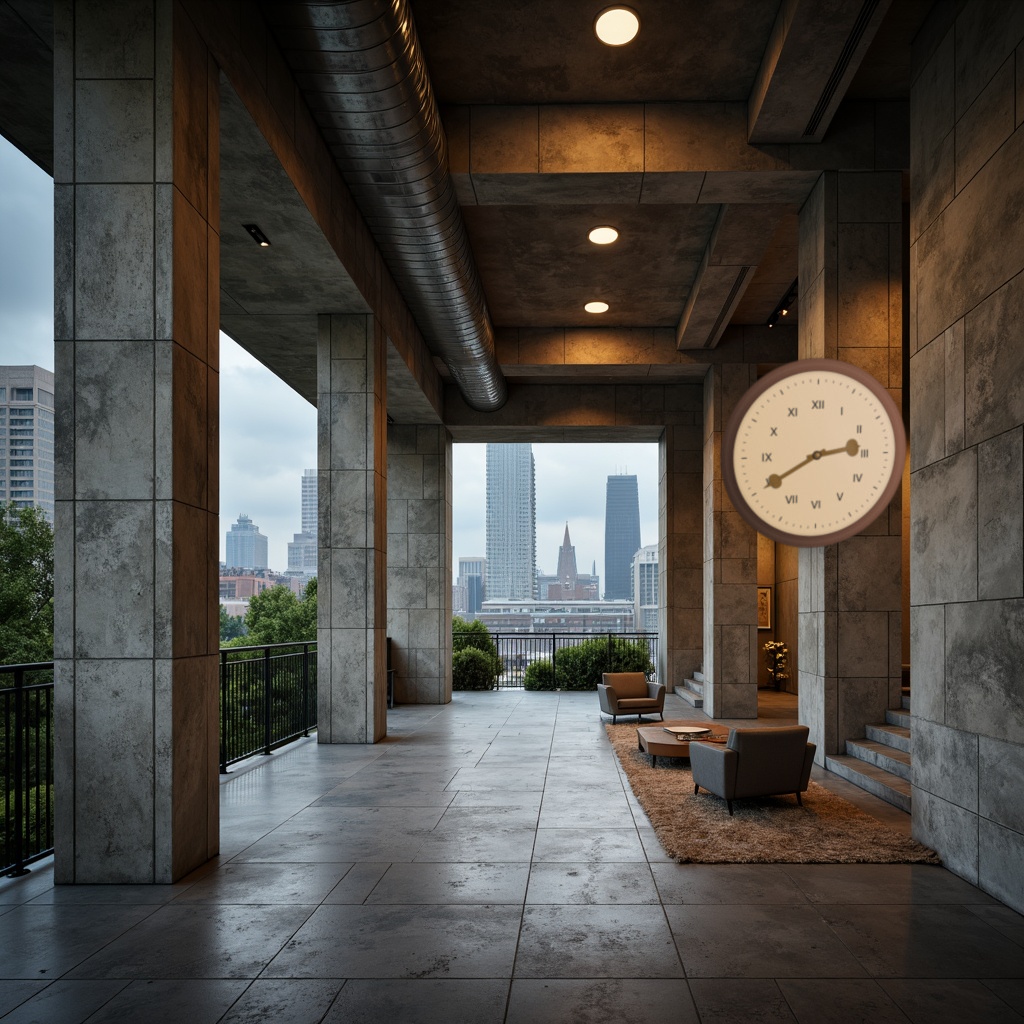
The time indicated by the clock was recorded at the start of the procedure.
2:40
